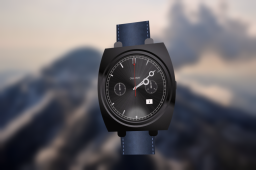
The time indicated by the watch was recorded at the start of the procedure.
2:09
